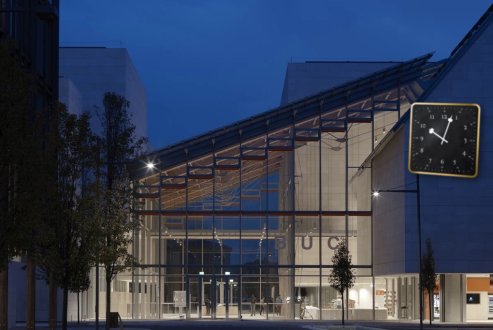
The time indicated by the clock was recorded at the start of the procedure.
10:03
